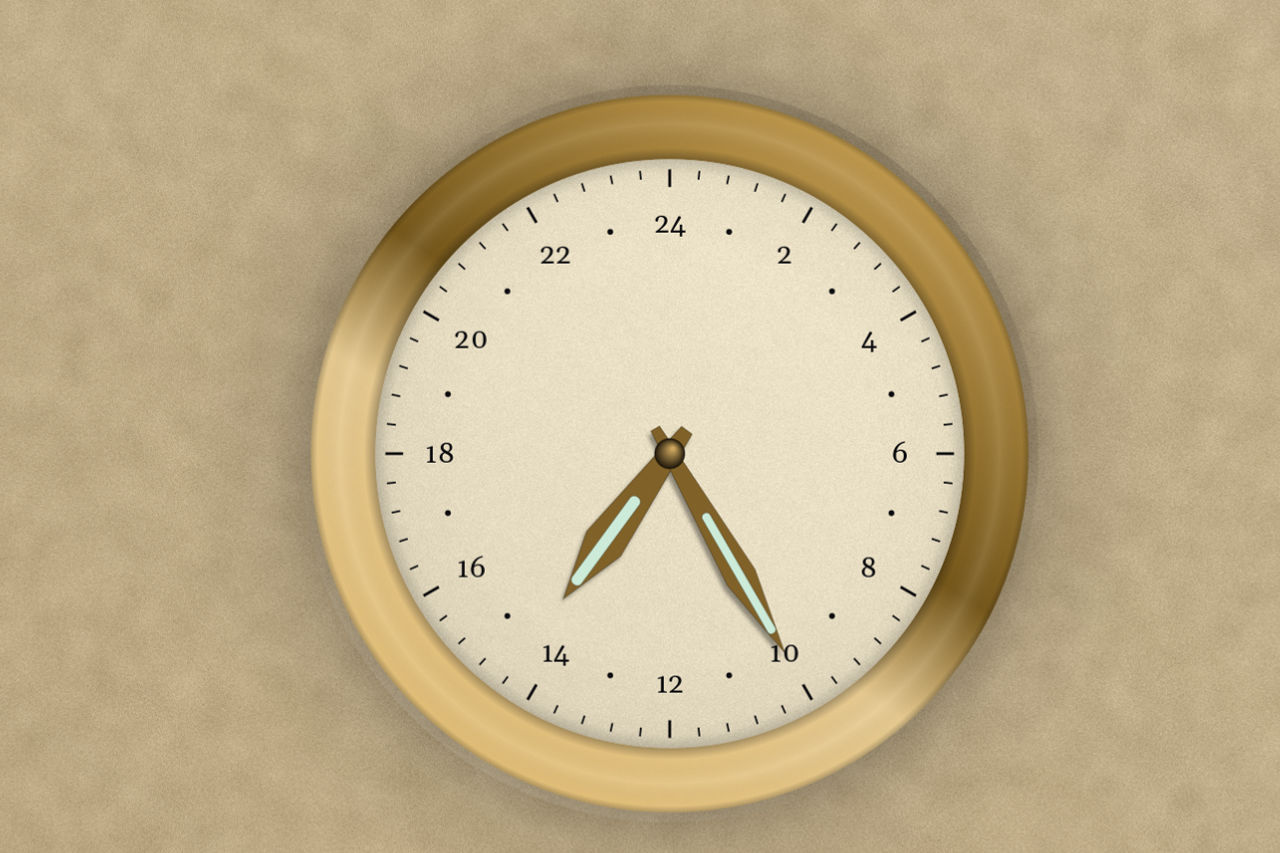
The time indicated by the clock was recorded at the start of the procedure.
14:25
